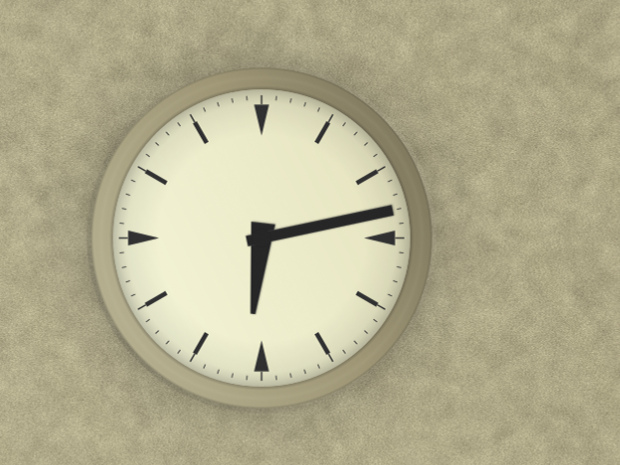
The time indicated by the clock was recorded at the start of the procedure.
6:13
